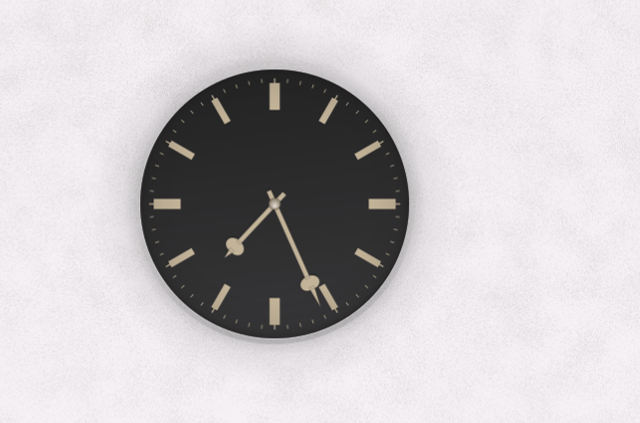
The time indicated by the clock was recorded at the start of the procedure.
7:26
